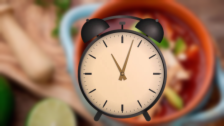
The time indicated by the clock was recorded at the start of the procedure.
11:03
